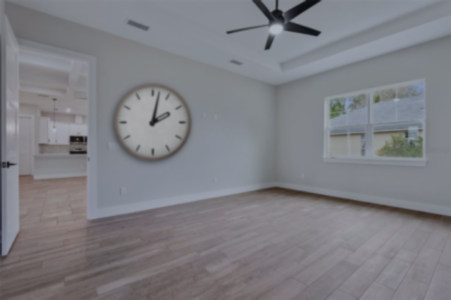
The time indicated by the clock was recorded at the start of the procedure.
2:02
